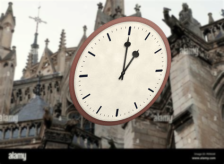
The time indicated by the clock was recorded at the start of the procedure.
1:00
